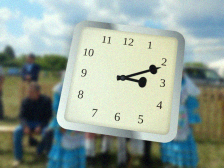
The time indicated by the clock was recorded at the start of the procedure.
3:11
